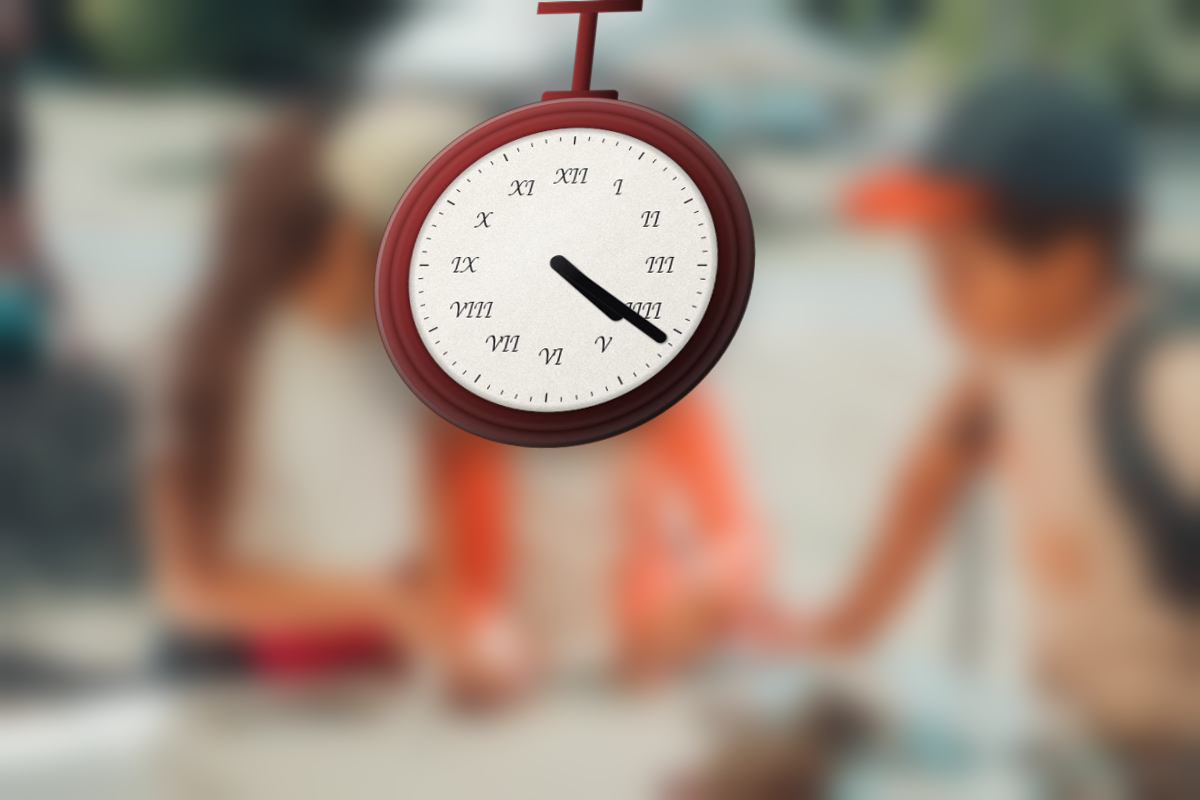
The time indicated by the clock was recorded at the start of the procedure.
4:21
